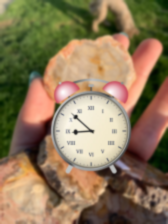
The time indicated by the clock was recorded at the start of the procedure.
8:52
